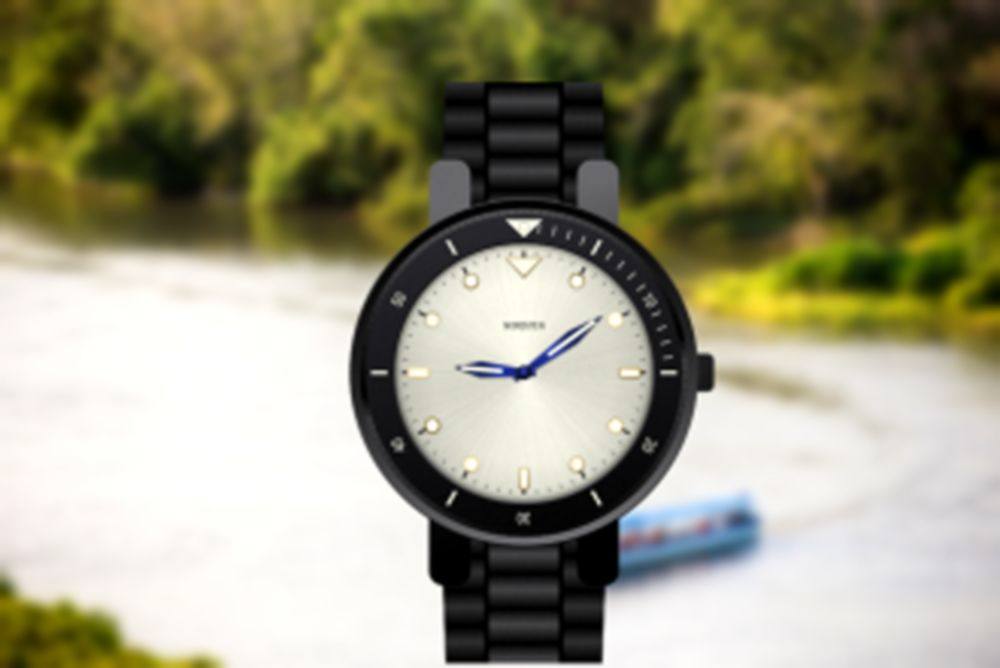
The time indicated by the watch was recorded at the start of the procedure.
9:09
